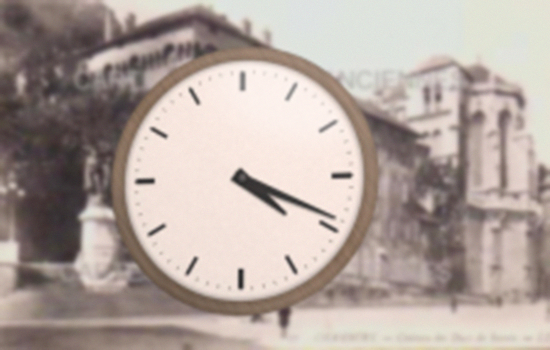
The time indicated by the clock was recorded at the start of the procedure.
4:19
